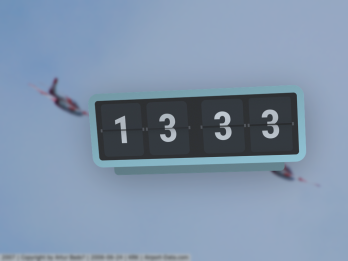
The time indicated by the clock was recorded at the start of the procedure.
13:33
